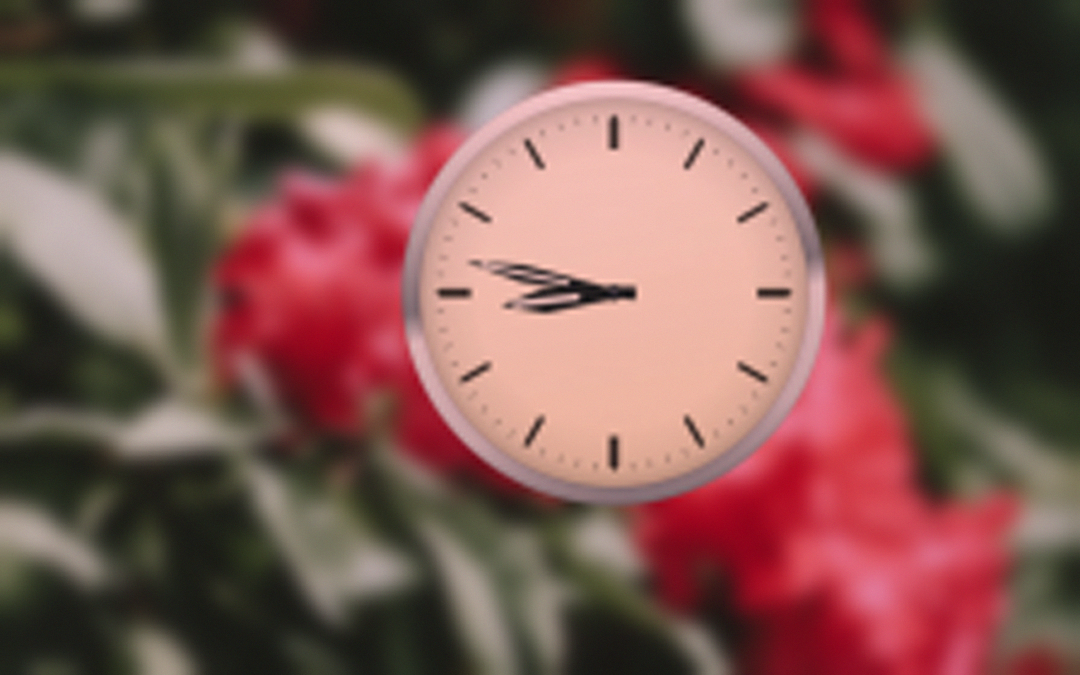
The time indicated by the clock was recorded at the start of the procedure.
8:47
